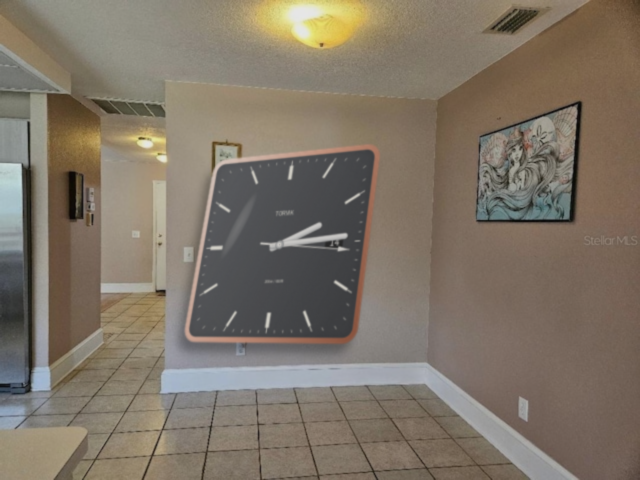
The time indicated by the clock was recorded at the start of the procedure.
2:14:16
